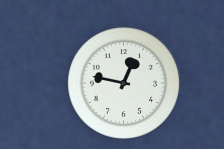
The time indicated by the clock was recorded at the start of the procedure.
12:47
